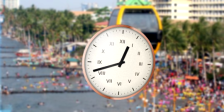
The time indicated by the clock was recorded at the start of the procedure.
12:42
